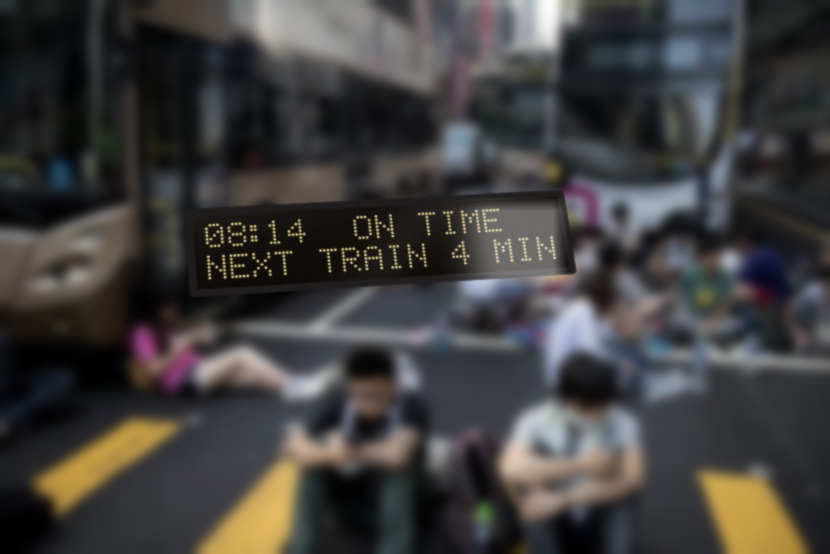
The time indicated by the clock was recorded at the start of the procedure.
8:14
